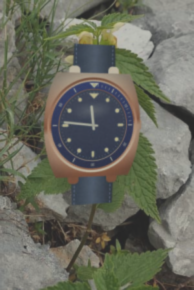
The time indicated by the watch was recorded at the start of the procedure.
11:46
